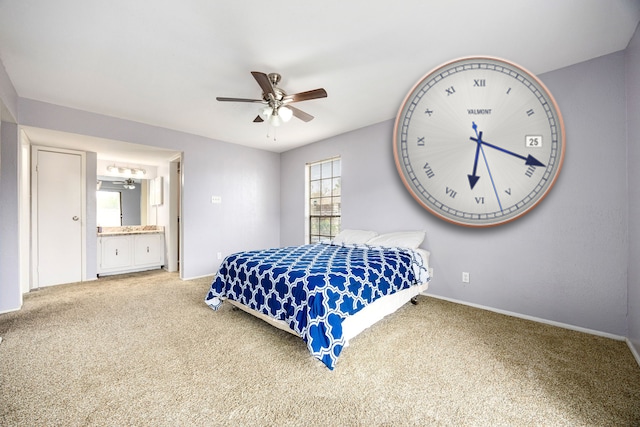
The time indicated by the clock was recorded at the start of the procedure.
6:18:27
